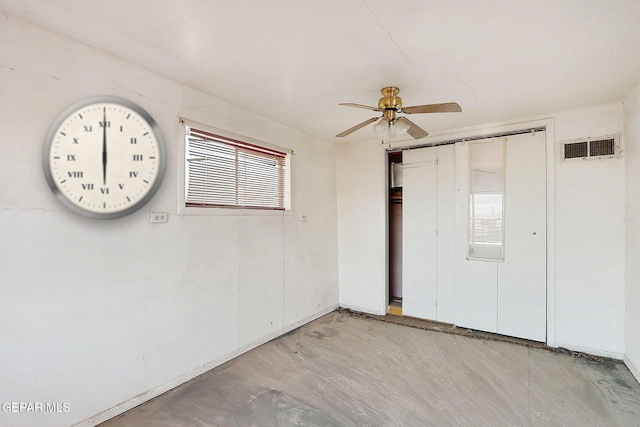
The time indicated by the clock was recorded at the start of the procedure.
6:00
